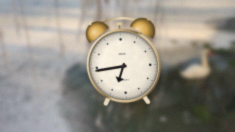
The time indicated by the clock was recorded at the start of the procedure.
6:44
